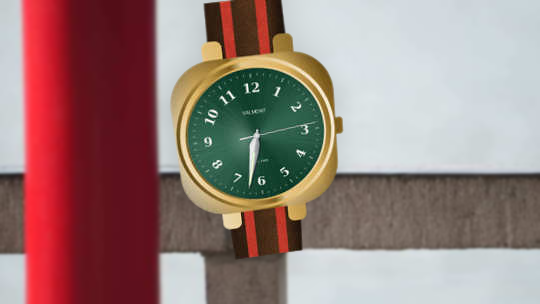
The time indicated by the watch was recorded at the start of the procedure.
6:32:14
